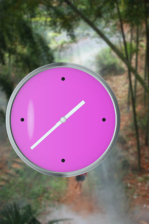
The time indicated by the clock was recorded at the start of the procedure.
1:38
